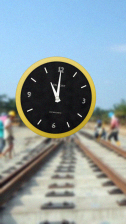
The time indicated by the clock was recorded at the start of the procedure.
11:00
